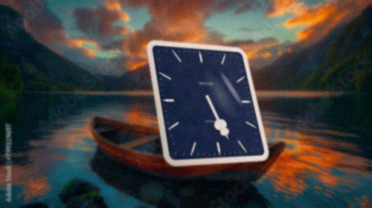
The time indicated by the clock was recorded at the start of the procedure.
5:27
